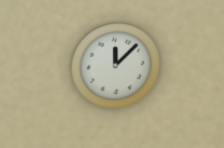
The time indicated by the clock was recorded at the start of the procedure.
11:03
